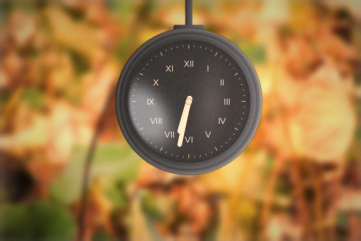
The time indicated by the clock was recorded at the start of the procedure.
6:32
